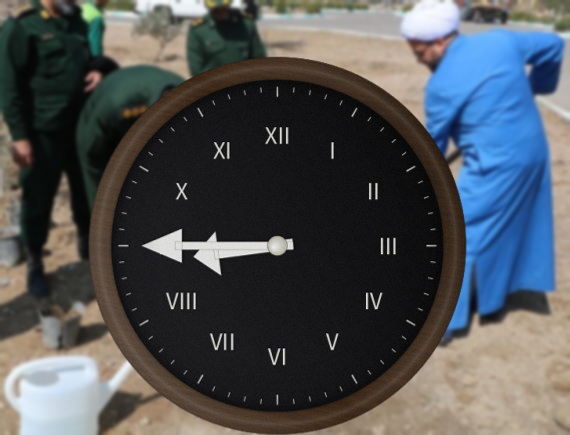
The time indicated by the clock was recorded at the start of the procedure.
8:45
